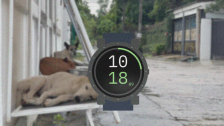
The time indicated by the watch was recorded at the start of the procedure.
10:18
